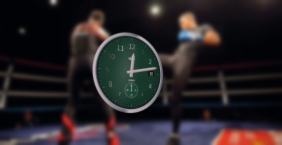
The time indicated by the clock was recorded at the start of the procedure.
12:13
